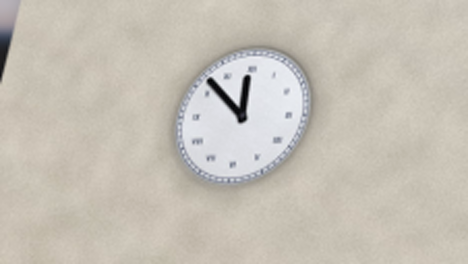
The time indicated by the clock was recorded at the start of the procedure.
11:52
